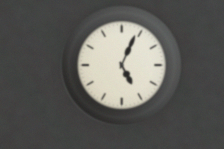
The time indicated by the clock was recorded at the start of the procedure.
5:04
